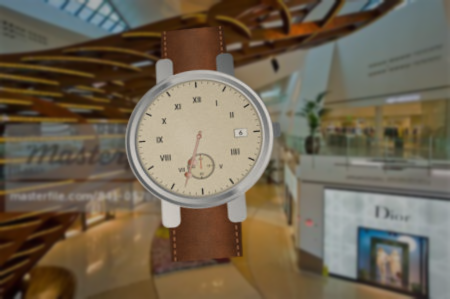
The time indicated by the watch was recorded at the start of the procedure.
6:33
